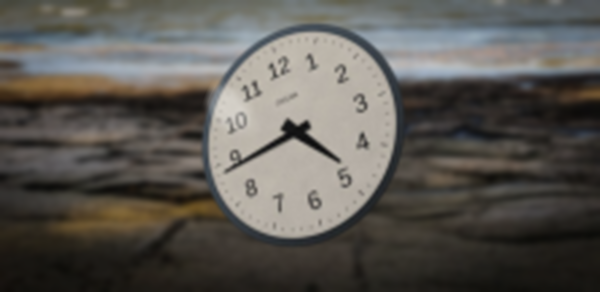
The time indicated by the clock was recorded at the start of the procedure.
4:44
